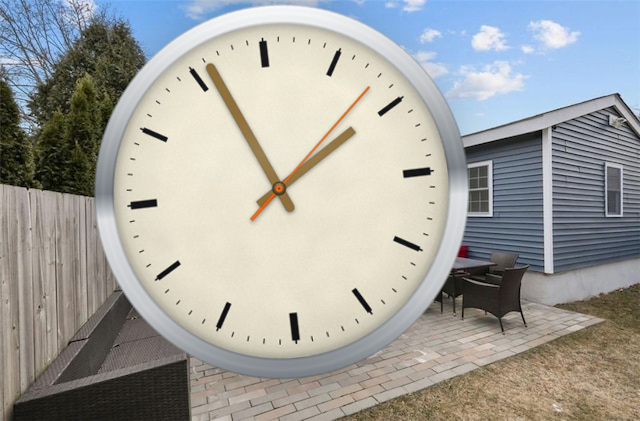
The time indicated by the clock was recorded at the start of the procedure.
1:56:08
